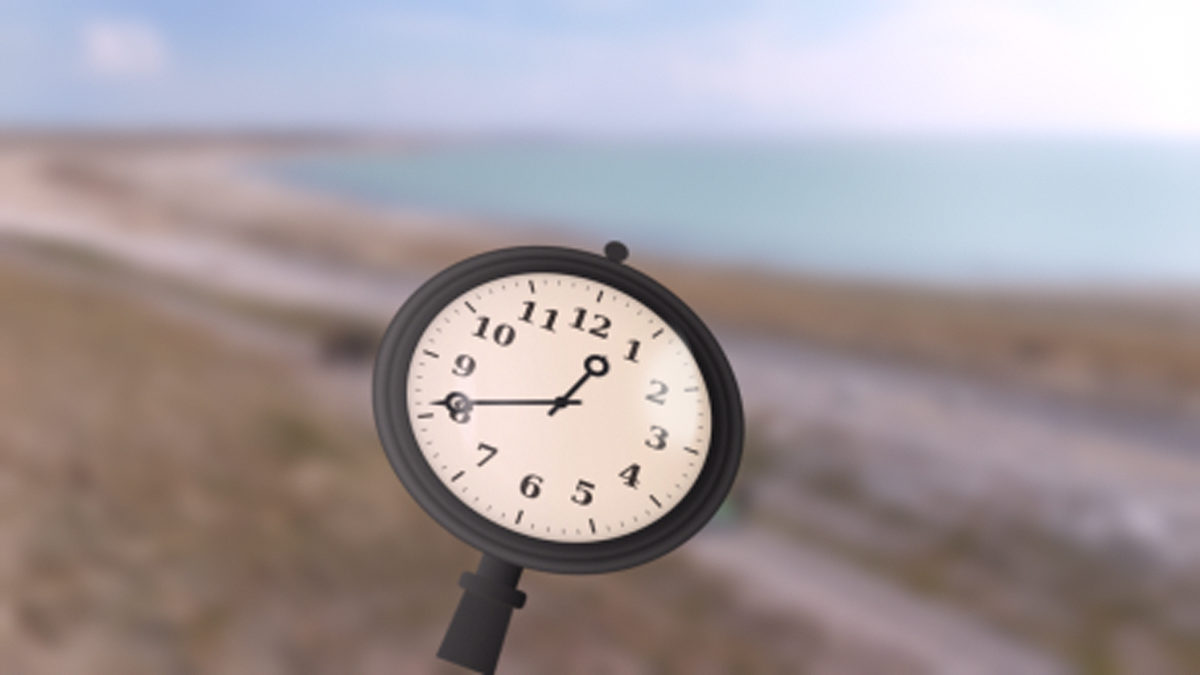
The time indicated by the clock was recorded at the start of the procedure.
12:41
